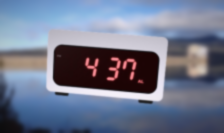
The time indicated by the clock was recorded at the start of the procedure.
4:37
